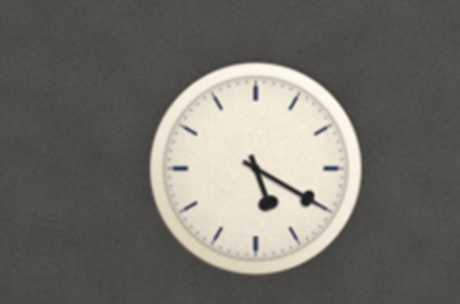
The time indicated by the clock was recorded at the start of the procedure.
5:20
